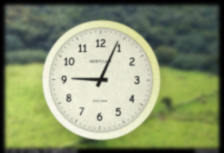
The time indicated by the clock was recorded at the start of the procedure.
9:04
